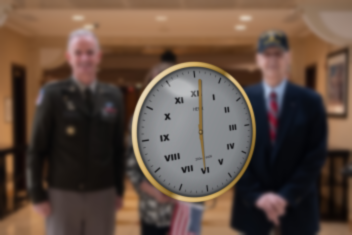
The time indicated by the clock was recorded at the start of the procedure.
6:01
